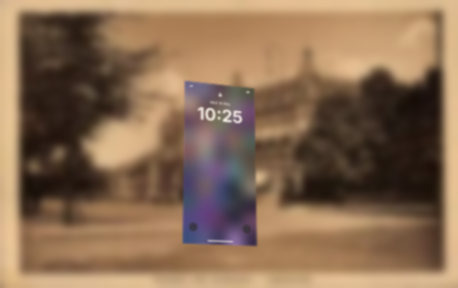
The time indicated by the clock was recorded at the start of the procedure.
10:25
